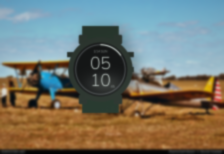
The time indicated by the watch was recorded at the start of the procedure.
5:10
